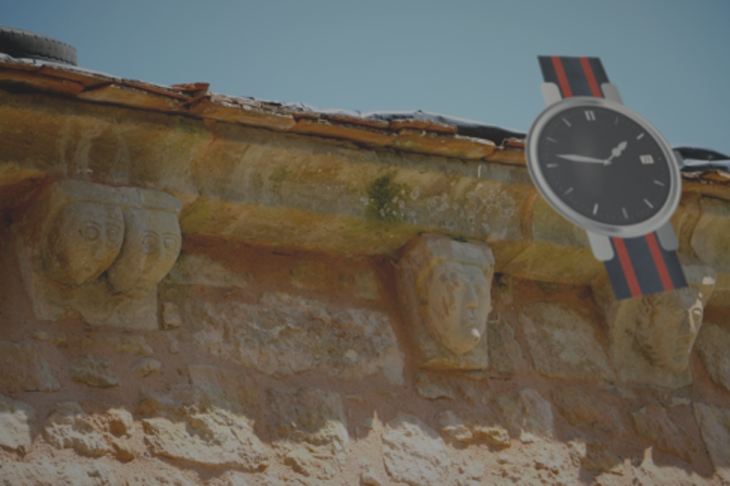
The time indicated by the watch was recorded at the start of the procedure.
1:47
